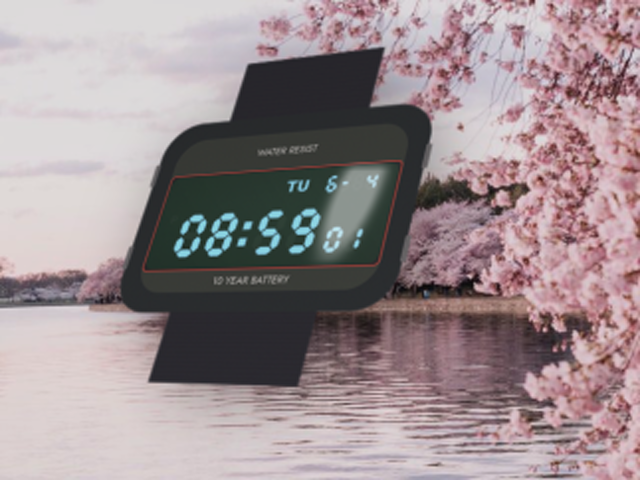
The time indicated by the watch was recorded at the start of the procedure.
8:59:01
